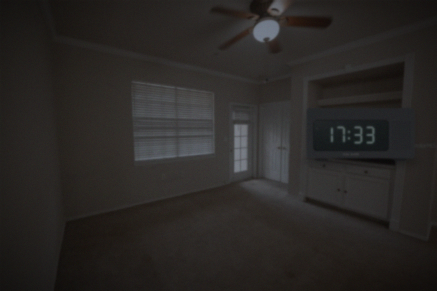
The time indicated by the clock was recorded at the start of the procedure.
17:33
